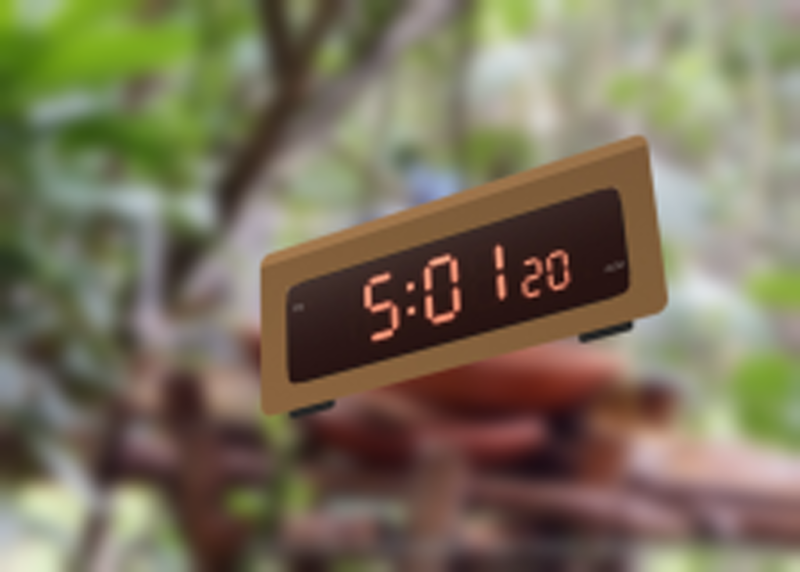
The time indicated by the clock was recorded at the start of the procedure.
5:01:20
